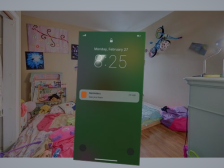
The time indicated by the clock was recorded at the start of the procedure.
8:25
